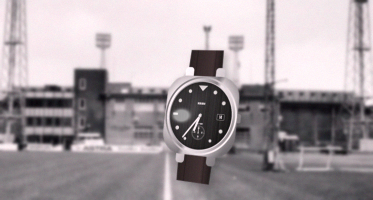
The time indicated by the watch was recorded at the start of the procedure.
6:36
